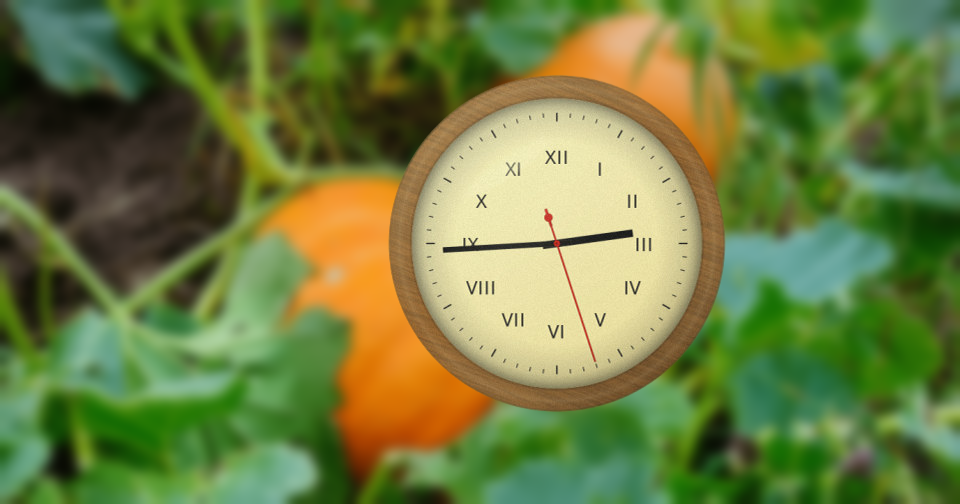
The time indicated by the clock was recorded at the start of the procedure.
2:44:27
